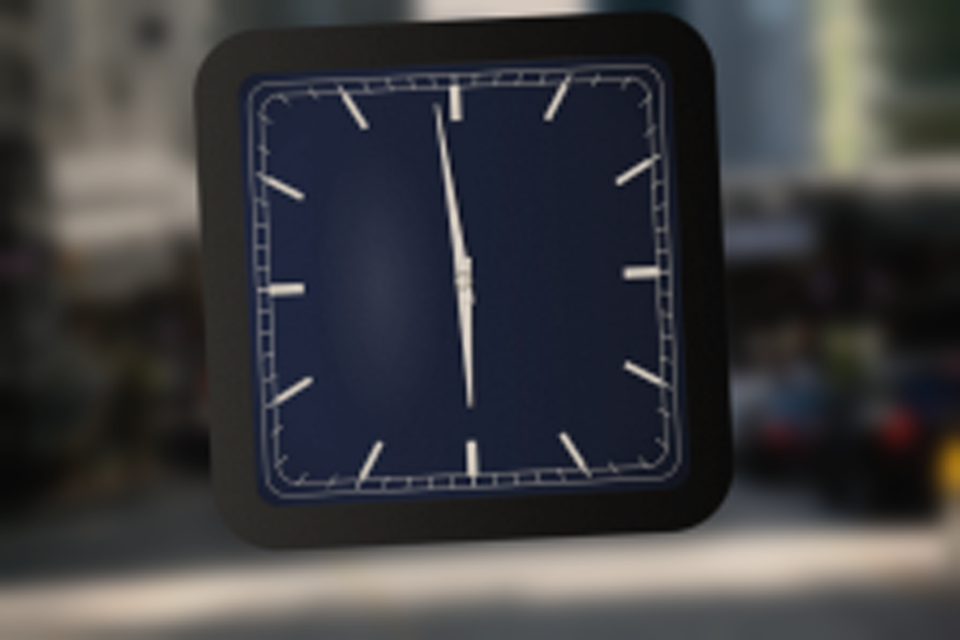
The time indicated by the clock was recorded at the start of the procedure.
5:59
